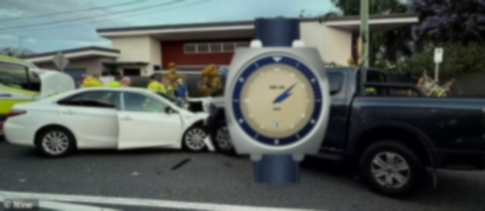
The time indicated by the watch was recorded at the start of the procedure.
2:08
